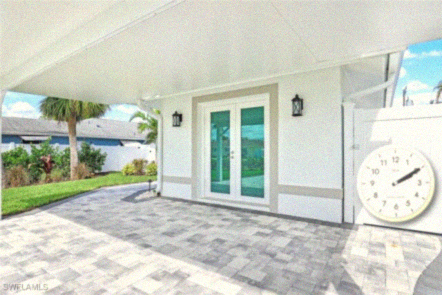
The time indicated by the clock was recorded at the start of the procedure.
2:10
